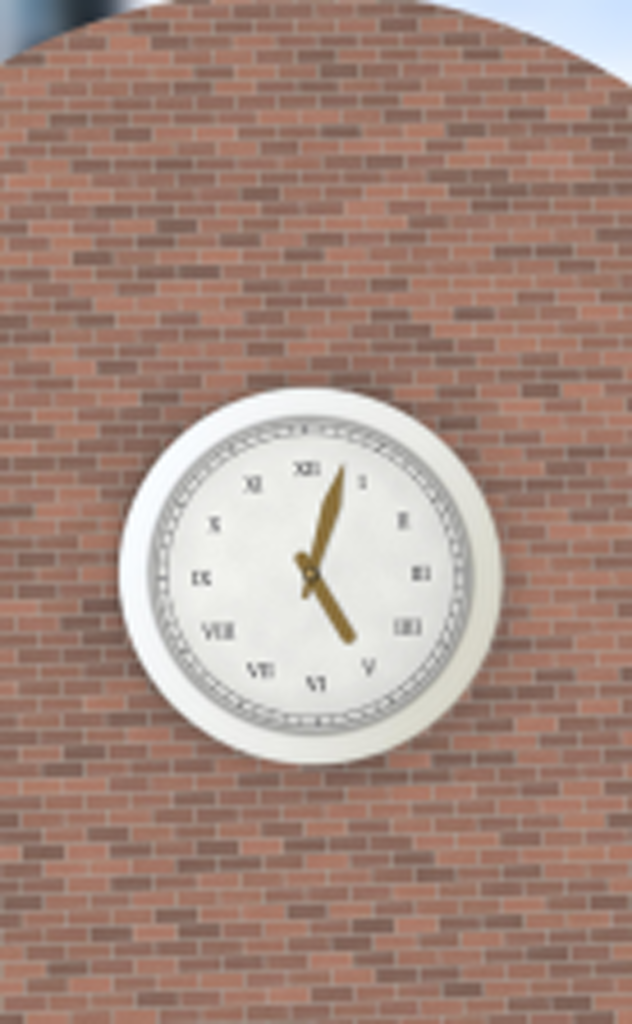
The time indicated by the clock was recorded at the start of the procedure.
5:03
